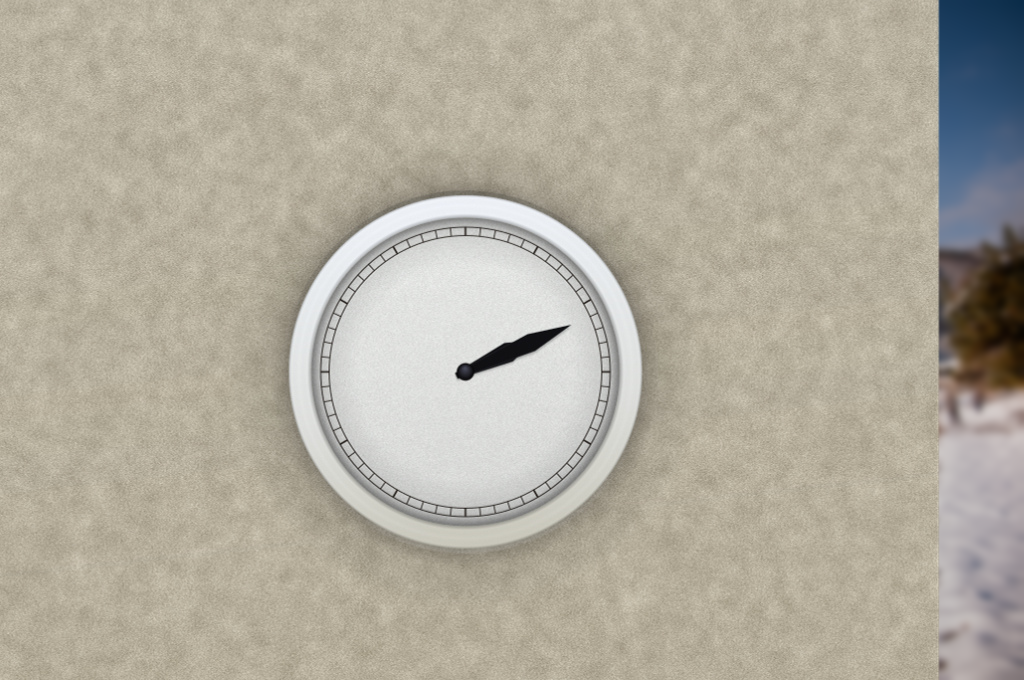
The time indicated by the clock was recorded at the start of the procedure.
2:11
